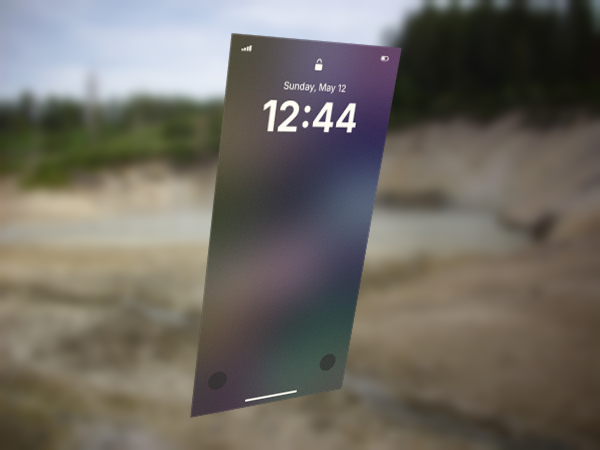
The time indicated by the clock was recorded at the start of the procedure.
12:44
